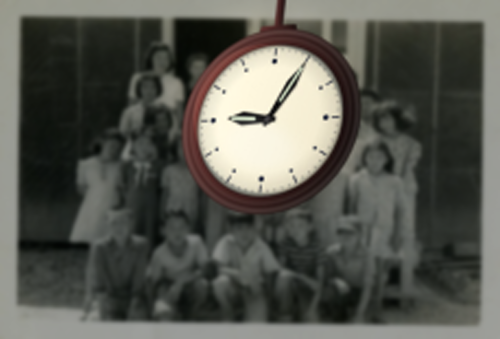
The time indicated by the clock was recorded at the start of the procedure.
9:05
